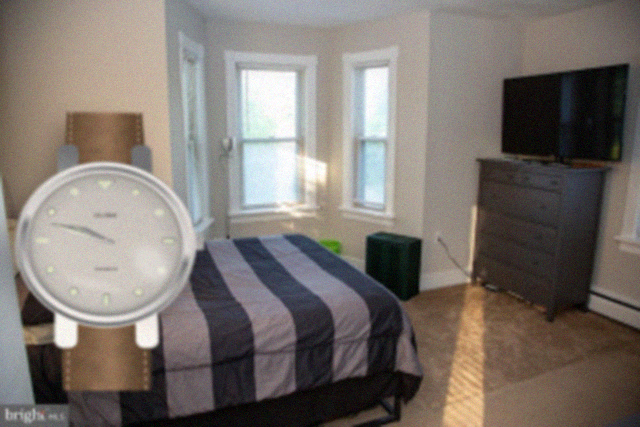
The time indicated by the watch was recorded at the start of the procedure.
9:48
